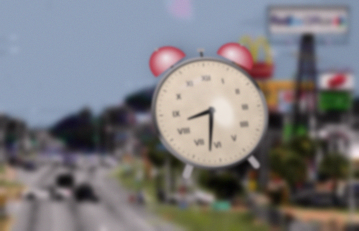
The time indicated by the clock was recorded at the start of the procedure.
8:32
